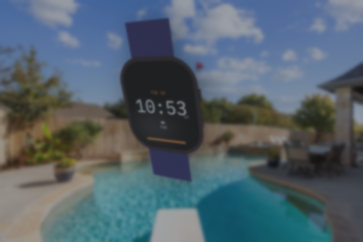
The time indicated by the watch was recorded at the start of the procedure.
10:53
